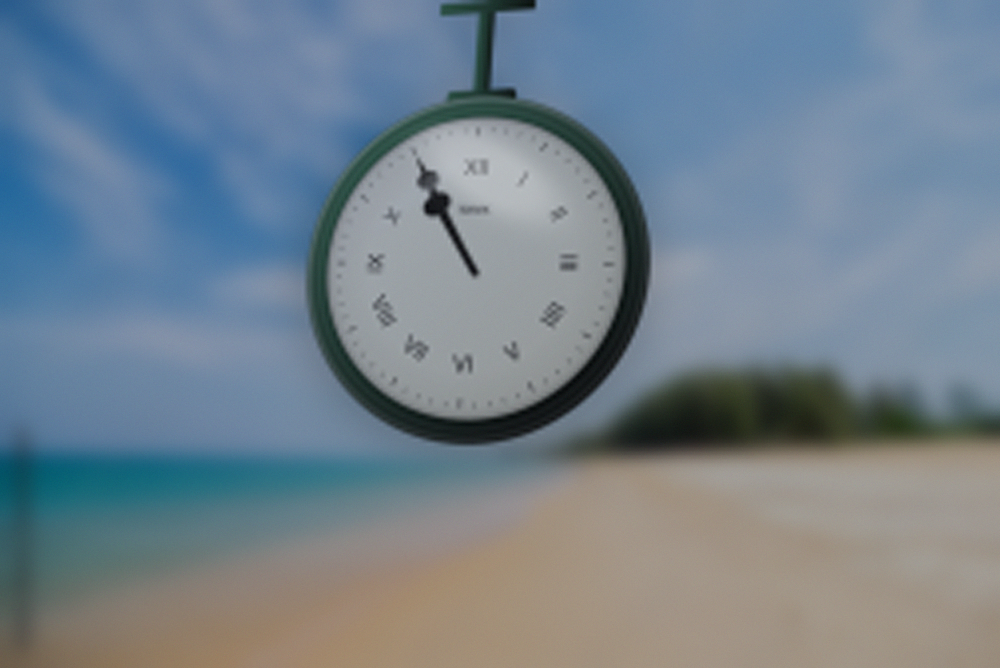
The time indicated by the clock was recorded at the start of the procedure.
10:55
